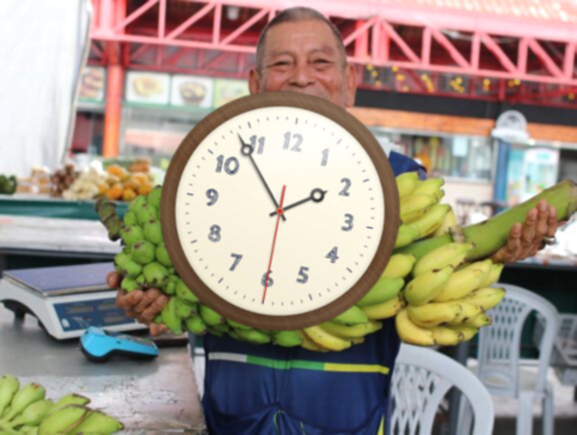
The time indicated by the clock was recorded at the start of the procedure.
1:53:30
